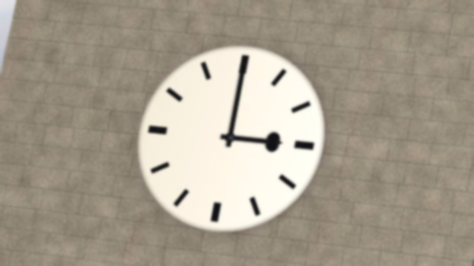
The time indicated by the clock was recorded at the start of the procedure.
3:00
